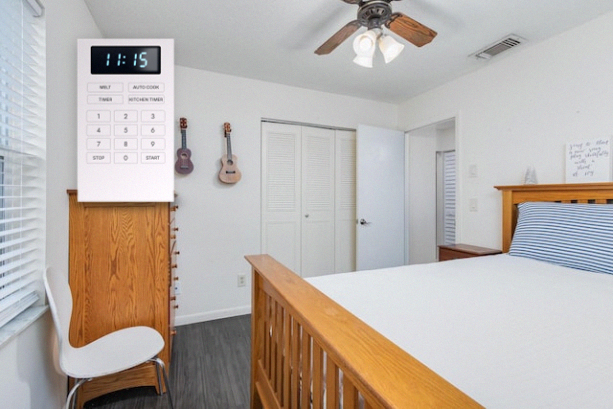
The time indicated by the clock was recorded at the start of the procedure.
11:15
